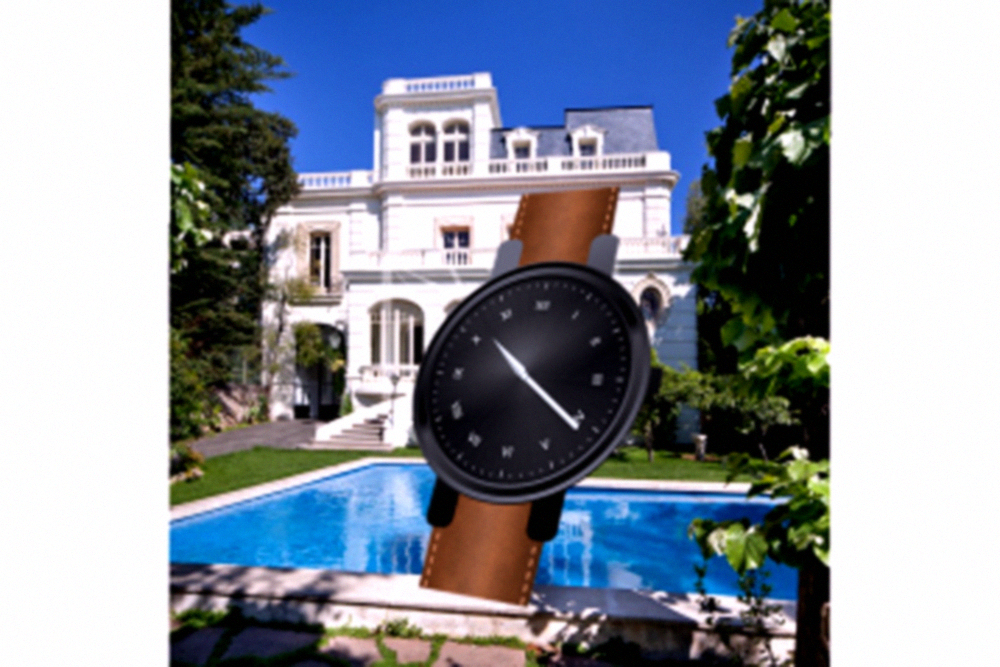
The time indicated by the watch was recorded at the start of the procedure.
10:21
